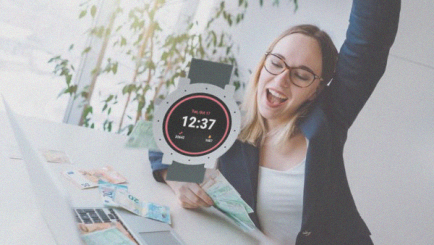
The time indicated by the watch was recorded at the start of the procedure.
12:37
